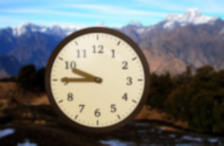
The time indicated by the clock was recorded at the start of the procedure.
9:45
